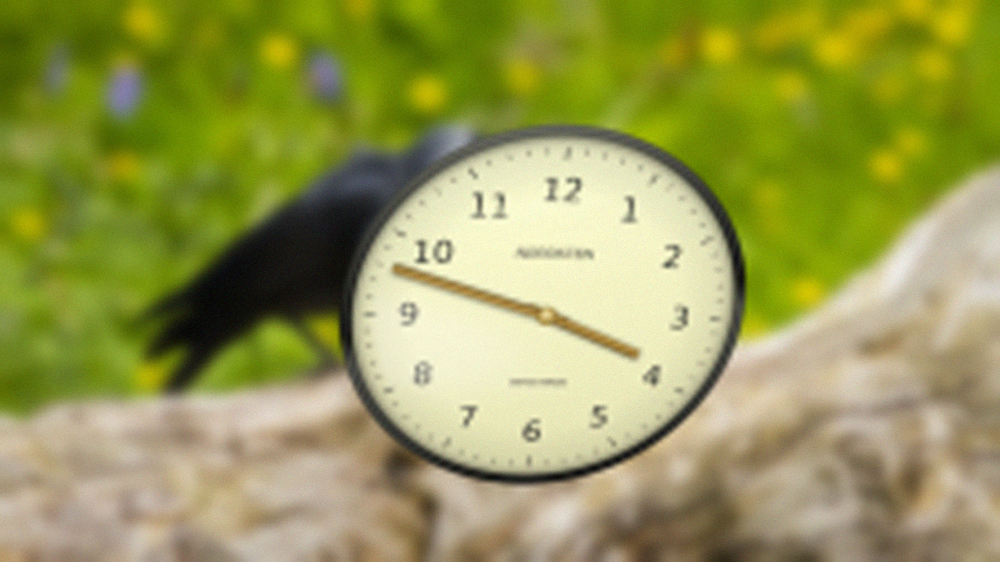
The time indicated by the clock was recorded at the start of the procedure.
3:48
